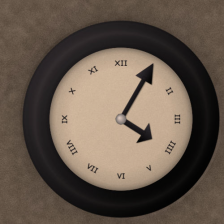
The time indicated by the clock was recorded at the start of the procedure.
4:05
